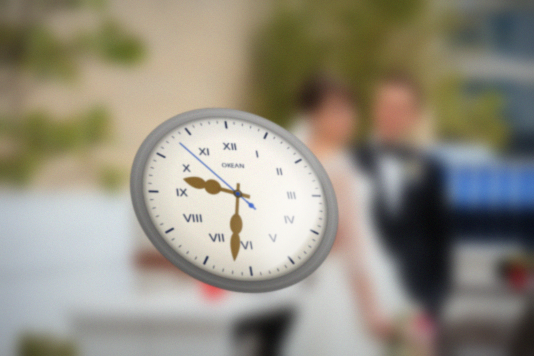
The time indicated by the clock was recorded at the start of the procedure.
9:31:53
